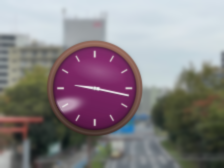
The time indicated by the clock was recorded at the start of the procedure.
9:17
